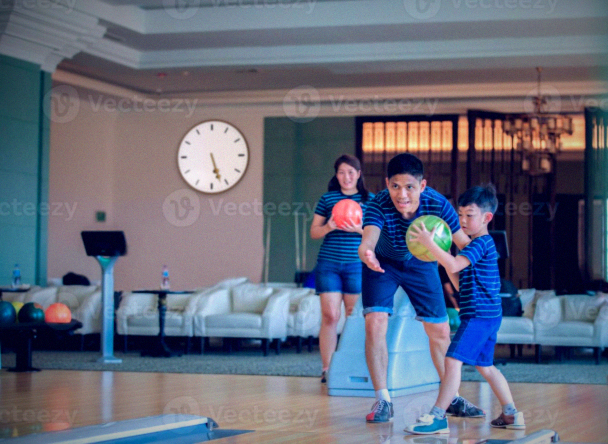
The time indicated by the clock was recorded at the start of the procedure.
5:27
